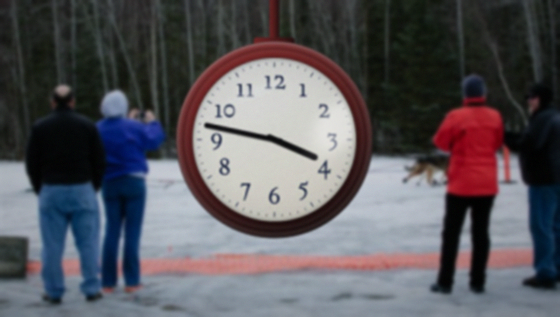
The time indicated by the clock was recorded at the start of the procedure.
3:47
